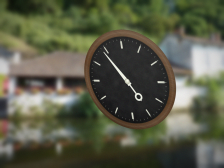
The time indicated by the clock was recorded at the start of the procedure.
4:54
